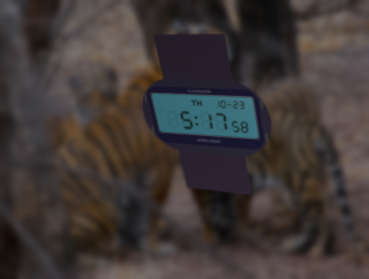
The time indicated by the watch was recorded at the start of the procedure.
5:17:58
